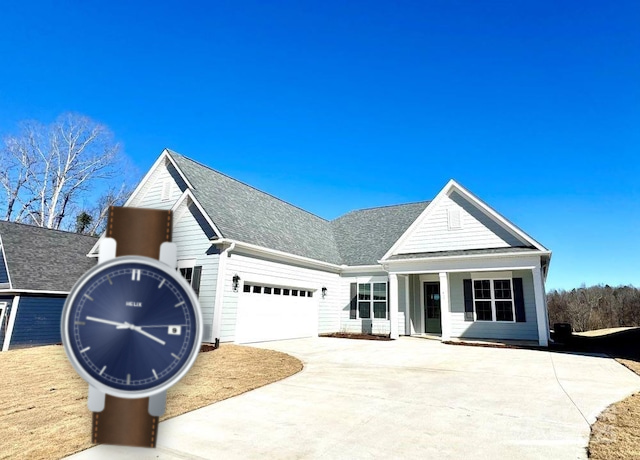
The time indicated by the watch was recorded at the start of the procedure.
3:46:14
